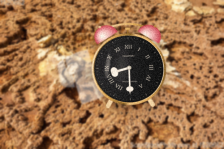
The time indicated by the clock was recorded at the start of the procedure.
8:30
